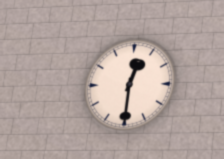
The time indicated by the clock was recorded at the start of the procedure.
12:30
